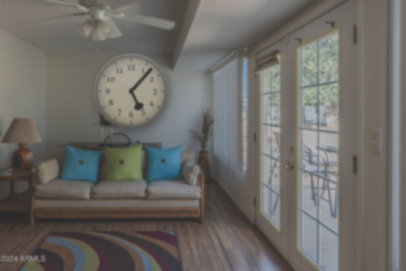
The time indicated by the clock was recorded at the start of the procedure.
5:07
